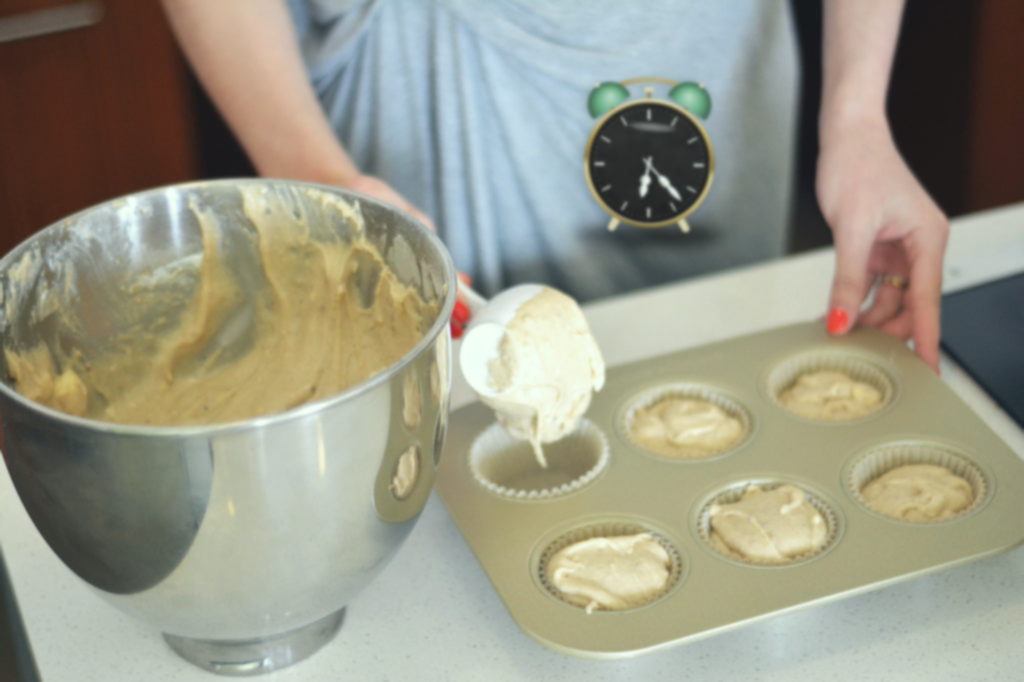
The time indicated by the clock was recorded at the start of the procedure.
6:23
